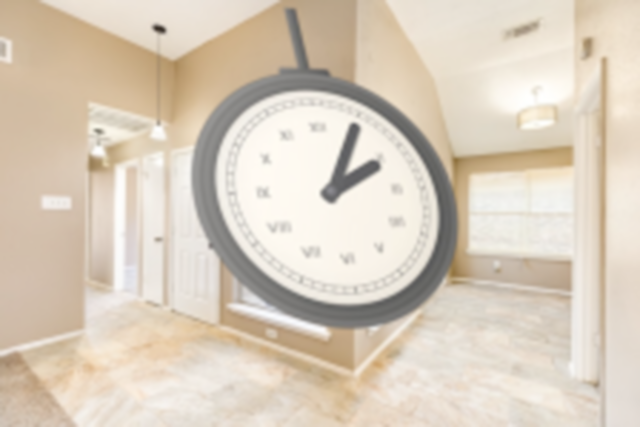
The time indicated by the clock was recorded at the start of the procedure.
2:05
